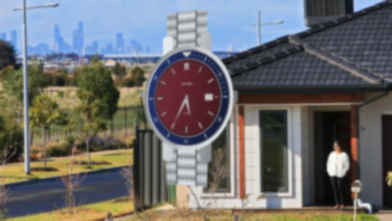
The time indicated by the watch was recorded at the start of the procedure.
5:35
